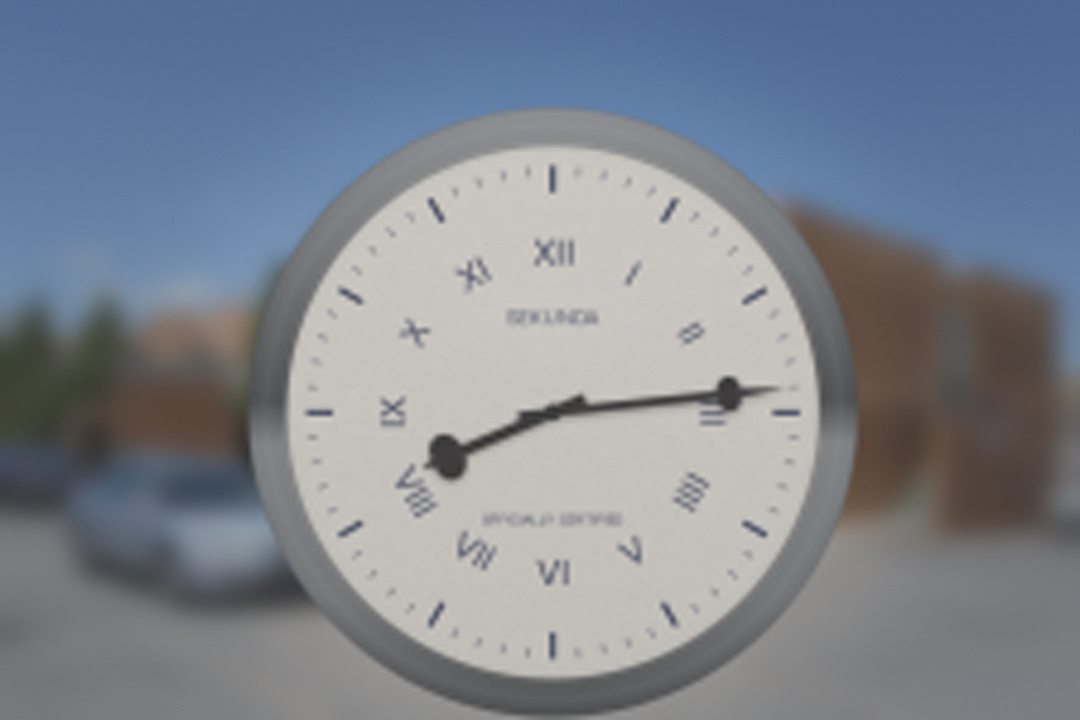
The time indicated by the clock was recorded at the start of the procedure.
8:14
